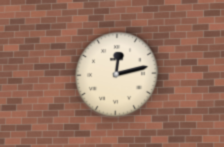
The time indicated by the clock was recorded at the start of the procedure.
12:13
